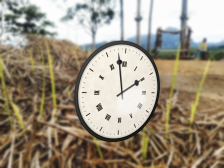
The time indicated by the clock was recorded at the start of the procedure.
1:58
